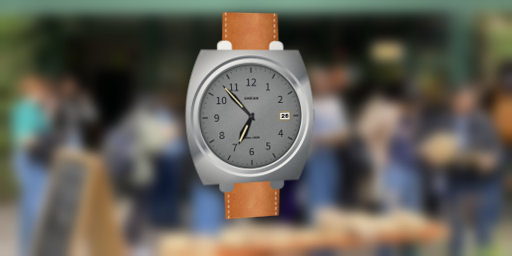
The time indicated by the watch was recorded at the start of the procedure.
6:53
